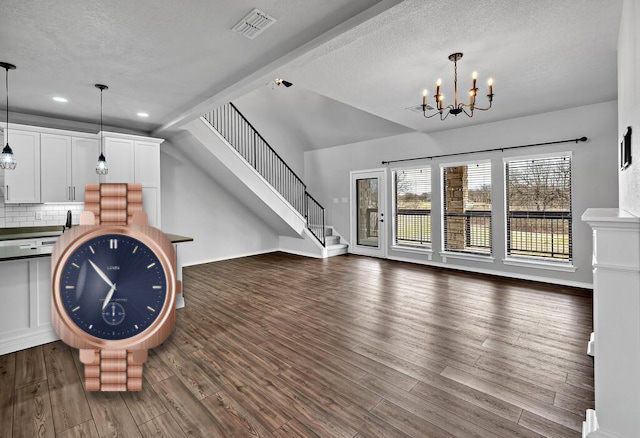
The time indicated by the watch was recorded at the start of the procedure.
6:53
